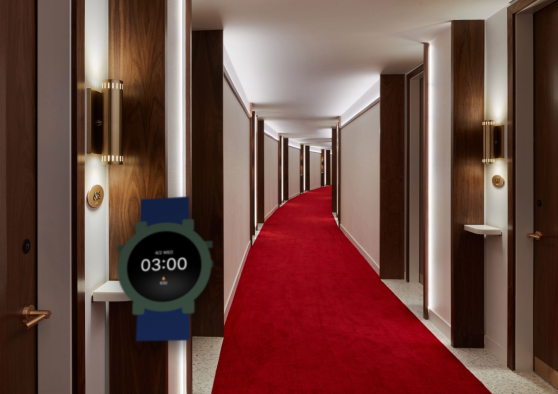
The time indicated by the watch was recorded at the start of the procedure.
3:00
